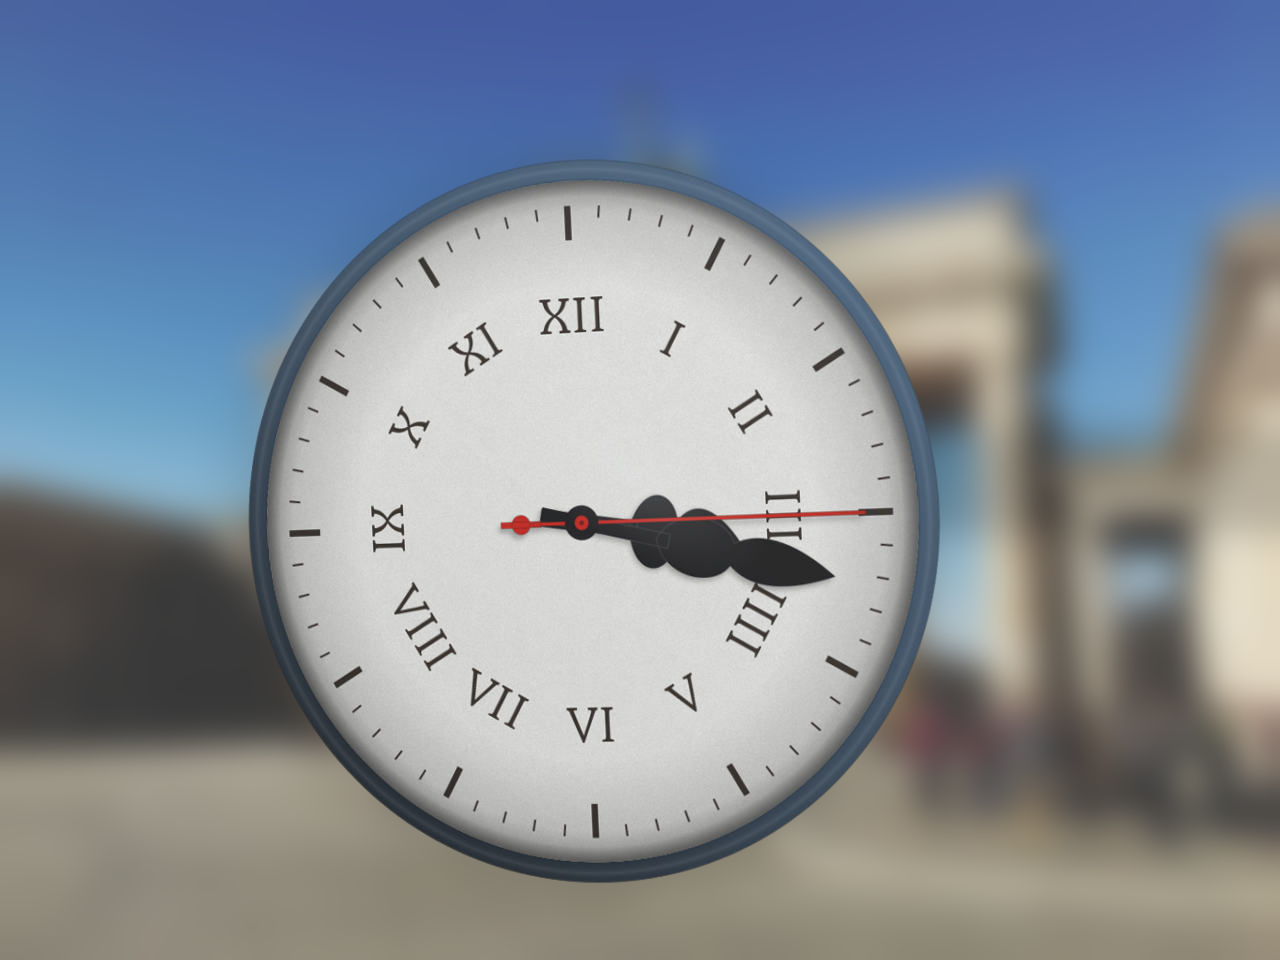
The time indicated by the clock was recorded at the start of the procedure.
3:17:15
